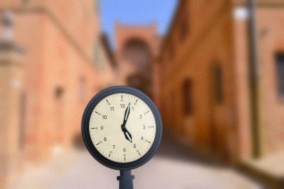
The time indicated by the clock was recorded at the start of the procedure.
5:03
